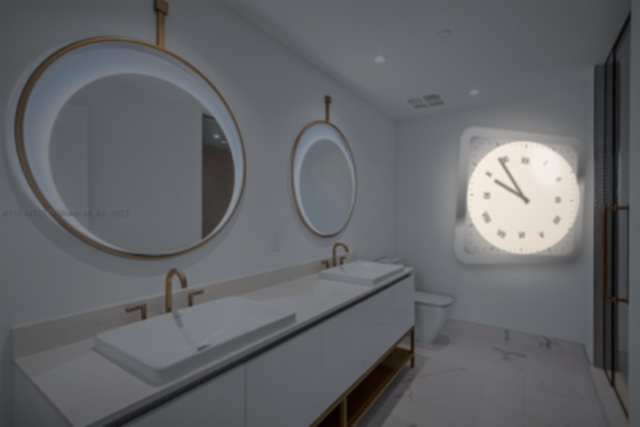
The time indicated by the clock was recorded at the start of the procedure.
9:54
